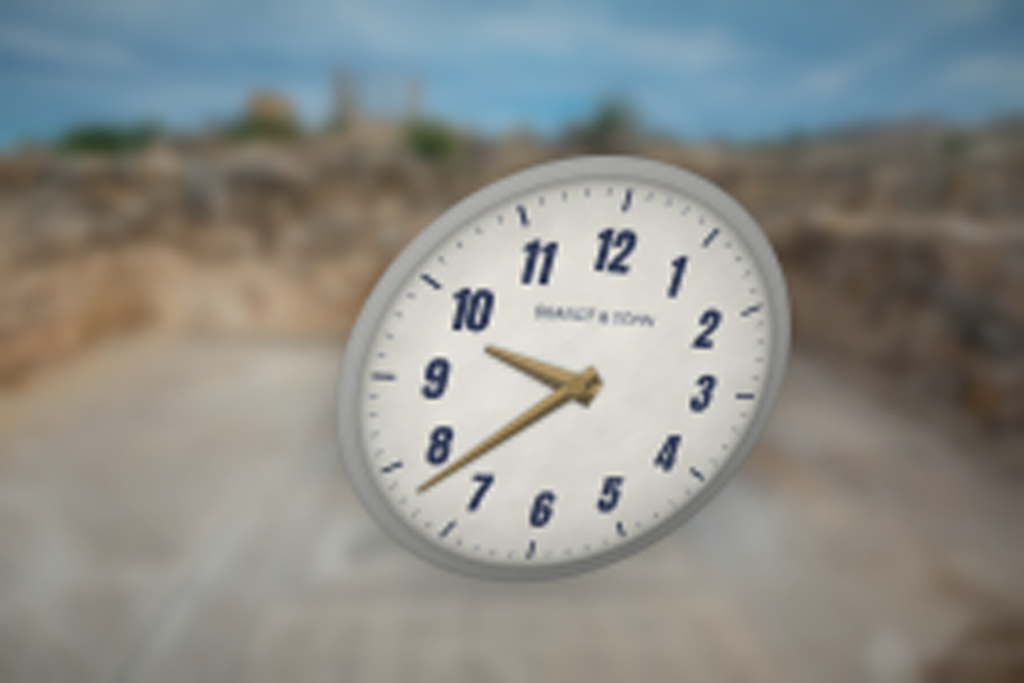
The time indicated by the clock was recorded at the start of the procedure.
9:38
